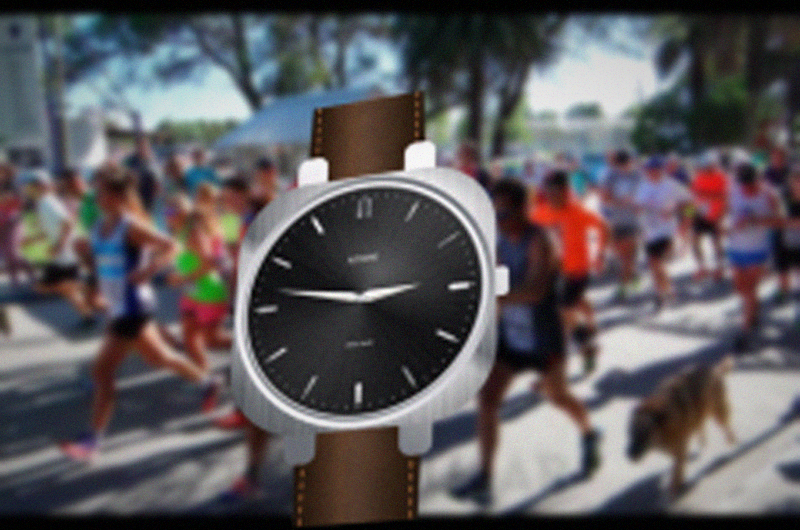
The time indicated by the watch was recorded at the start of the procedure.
2:47
